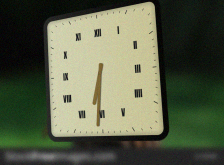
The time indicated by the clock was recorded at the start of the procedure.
6:31
